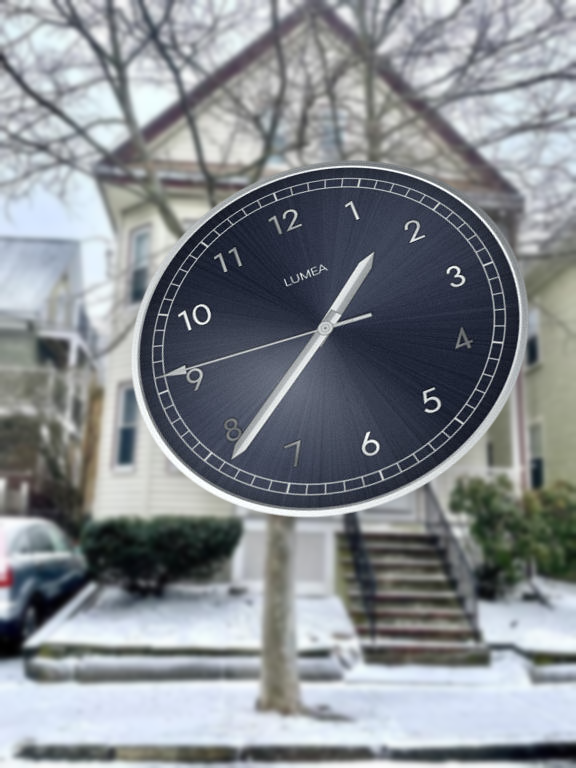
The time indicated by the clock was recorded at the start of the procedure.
1:38:46
